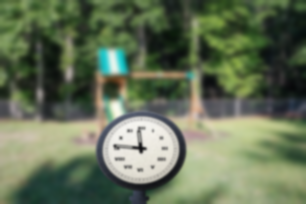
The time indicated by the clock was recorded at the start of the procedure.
11:46
